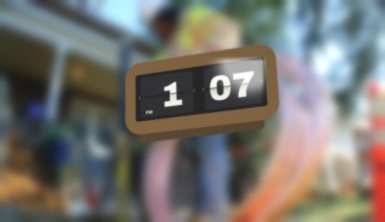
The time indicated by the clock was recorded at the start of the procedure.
1:07
